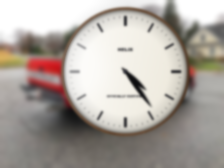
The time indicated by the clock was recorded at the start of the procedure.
4:24
